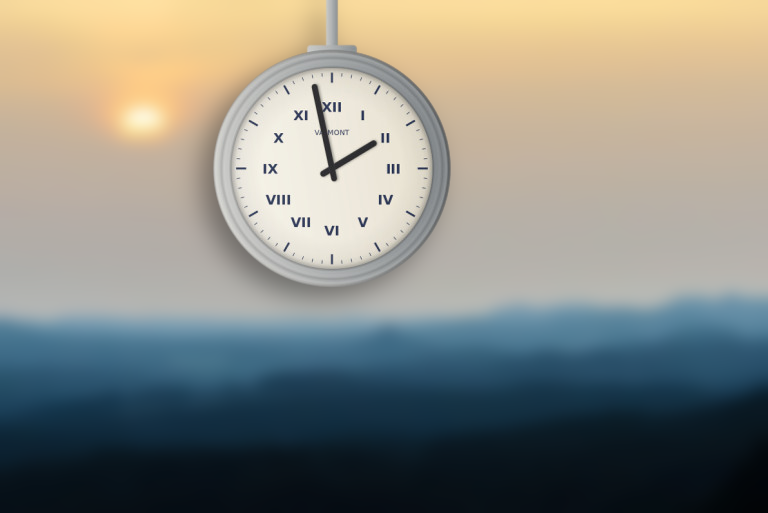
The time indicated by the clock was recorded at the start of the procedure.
1:58
